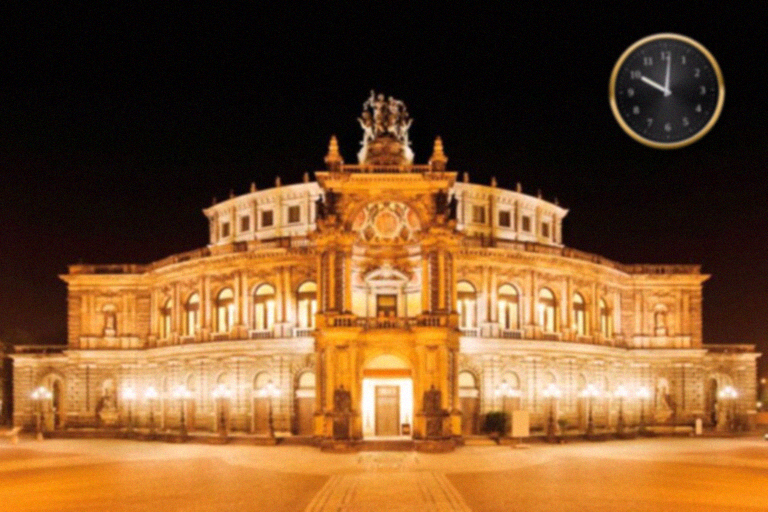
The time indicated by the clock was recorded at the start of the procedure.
10:01
